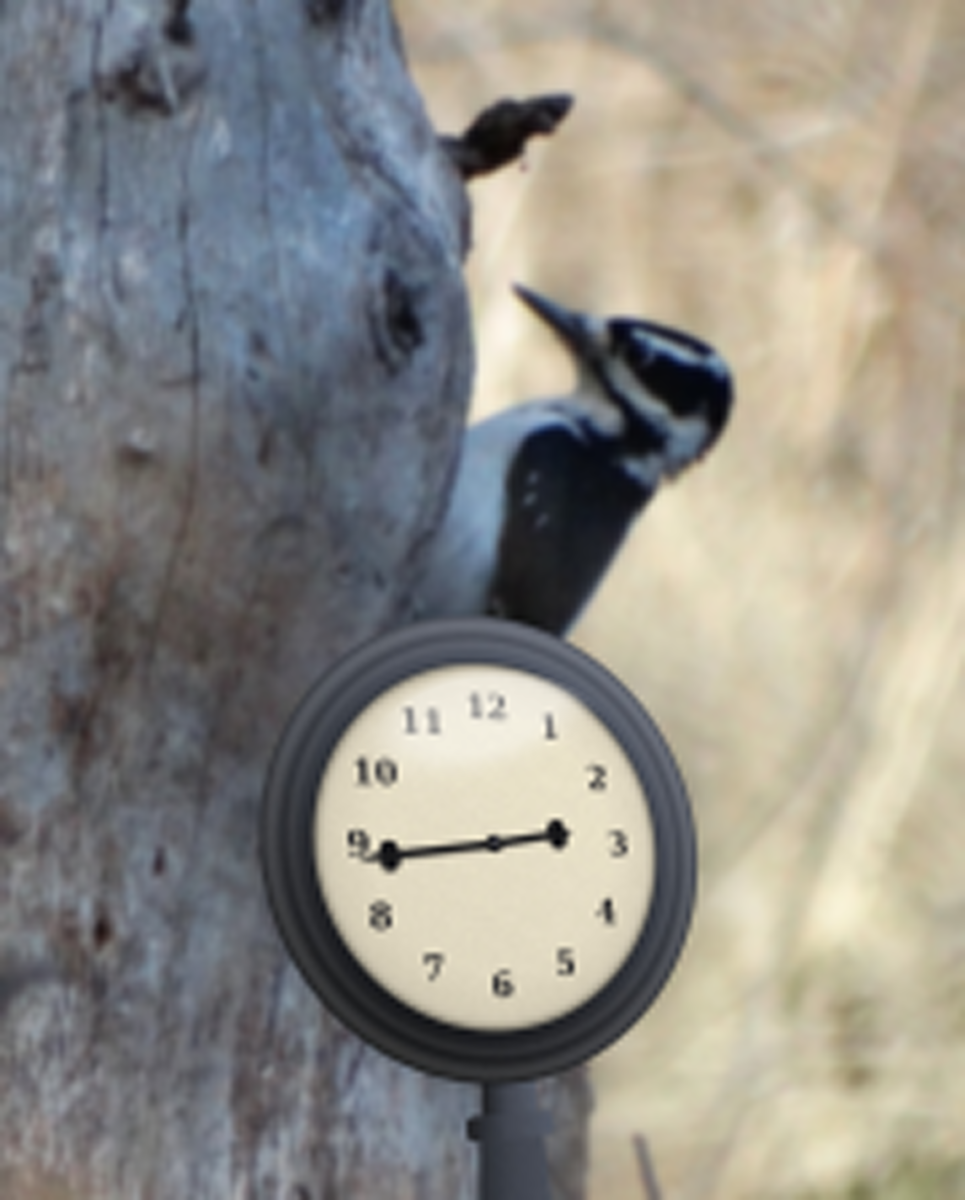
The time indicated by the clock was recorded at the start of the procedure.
2:44
